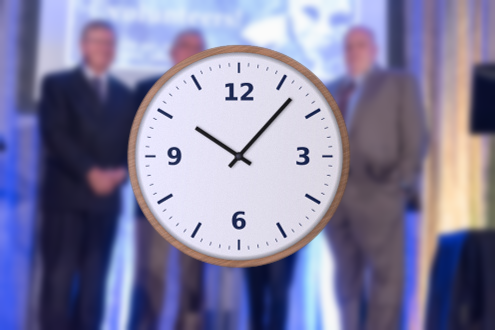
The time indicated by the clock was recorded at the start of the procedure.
10:07
